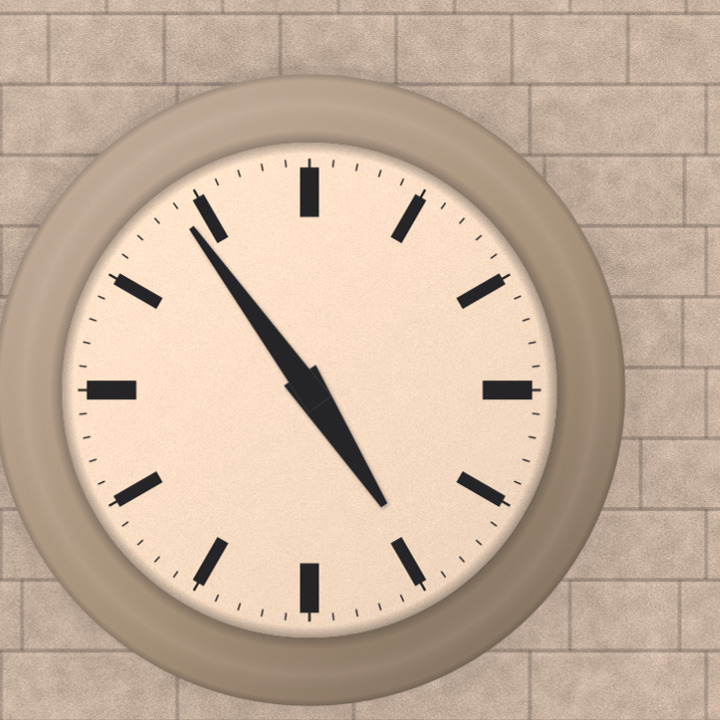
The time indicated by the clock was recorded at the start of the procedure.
4:54
